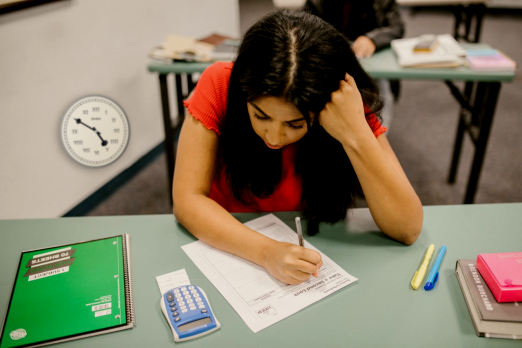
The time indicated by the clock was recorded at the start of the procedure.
4:50
